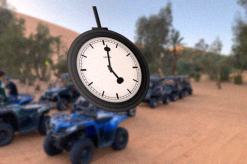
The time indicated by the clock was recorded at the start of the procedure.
5:01
